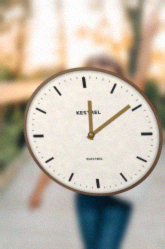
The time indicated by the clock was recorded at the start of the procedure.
12:09
